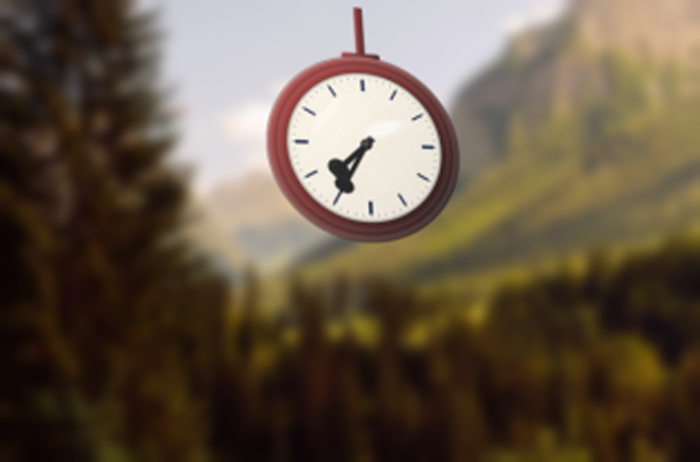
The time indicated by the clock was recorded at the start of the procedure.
7:35
